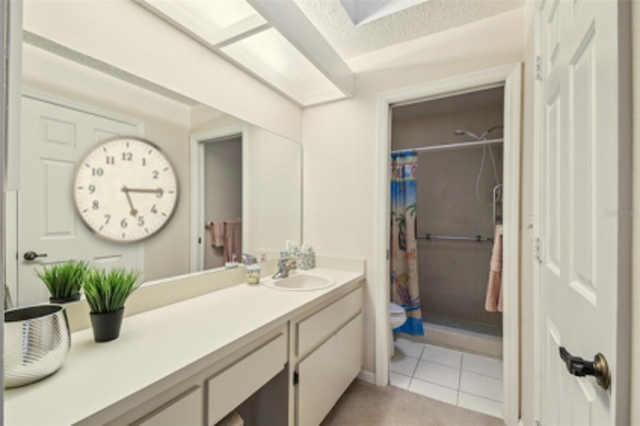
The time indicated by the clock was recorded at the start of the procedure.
5:15
